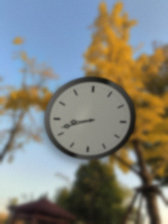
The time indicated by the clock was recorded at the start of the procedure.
8:42
